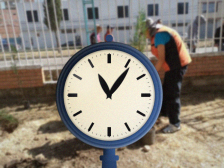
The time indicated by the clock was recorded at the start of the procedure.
11:06
